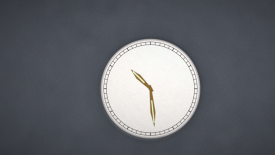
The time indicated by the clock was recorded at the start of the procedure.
10:29
